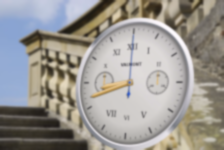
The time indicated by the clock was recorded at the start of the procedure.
8:42
